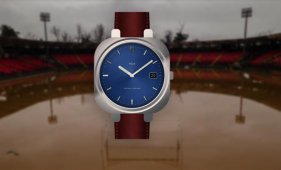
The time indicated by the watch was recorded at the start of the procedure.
10:09
